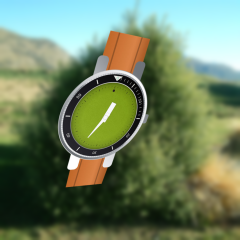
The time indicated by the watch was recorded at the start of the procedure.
12:35
